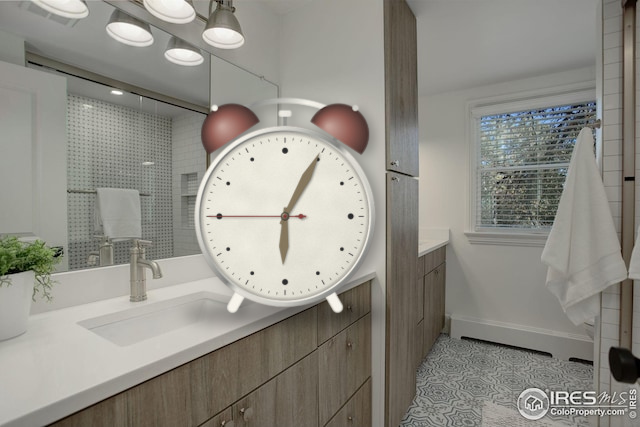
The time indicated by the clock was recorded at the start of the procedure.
6:04:45
